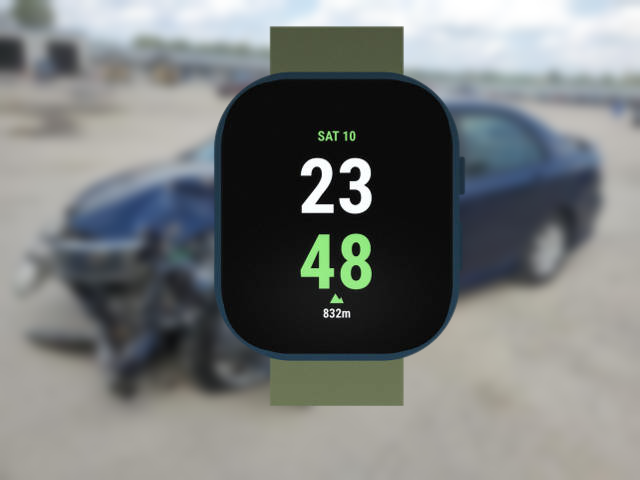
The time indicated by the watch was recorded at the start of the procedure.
23:48
